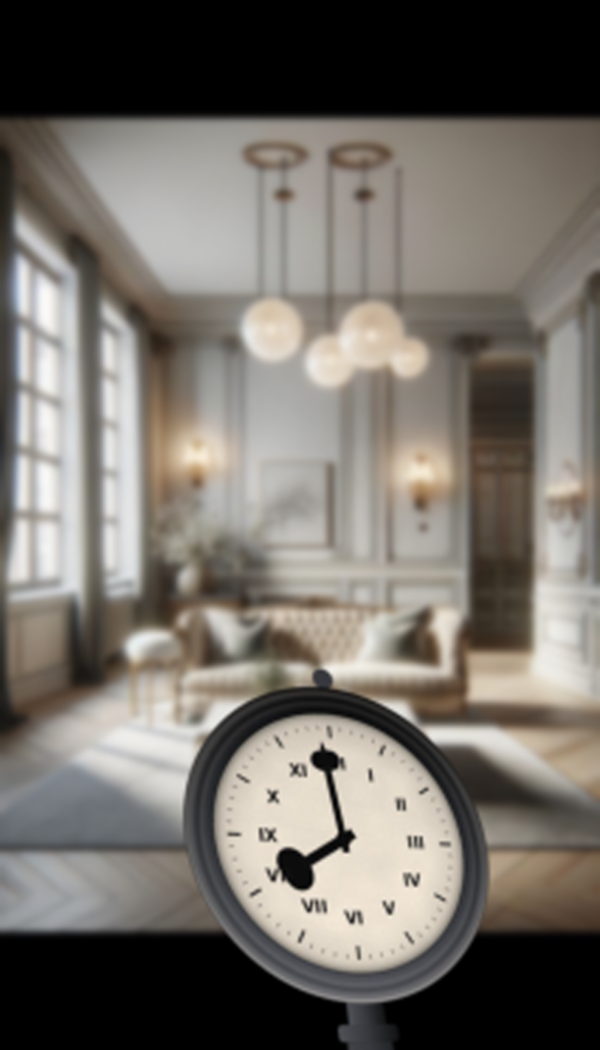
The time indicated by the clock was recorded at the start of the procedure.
7:59
